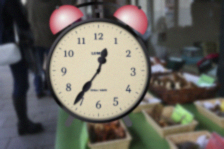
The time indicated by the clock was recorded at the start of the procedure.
12:36
